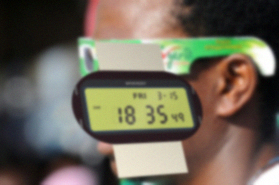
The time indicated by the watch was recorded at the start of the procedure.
18:35
